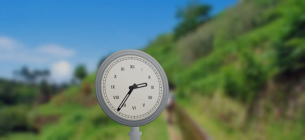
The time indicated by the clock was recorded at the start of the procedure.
2:36
